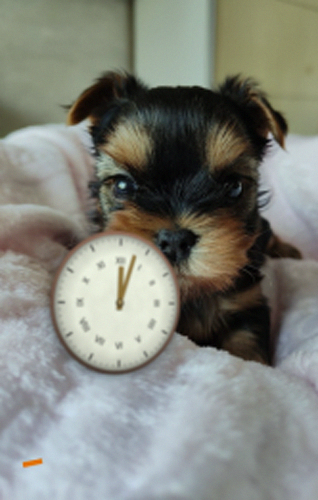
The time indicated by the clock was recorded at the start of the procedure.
12:03
